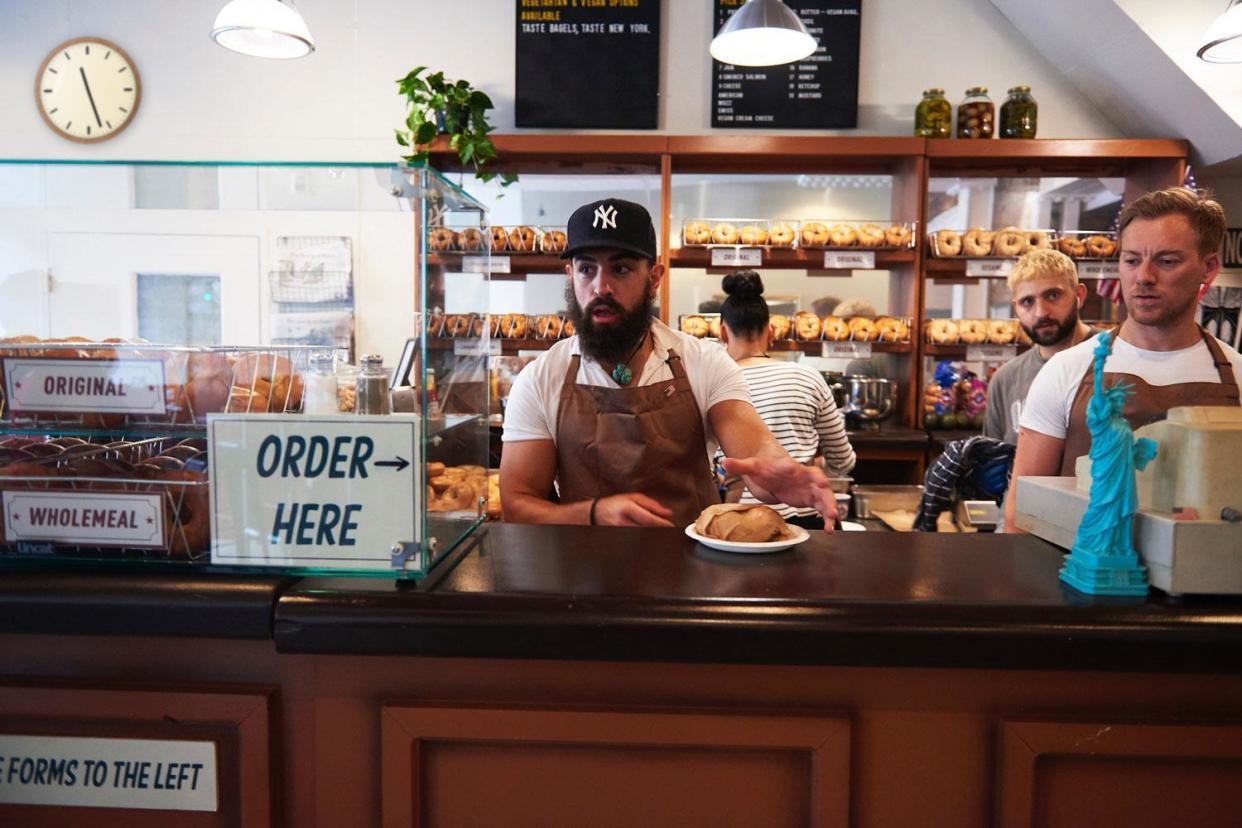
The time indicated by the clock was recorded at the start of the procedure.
11:27
